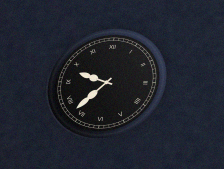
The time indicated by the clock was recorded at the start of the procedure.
9:37
